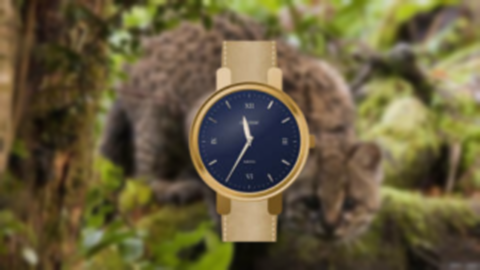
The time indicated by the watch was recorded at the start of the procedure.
11:35
